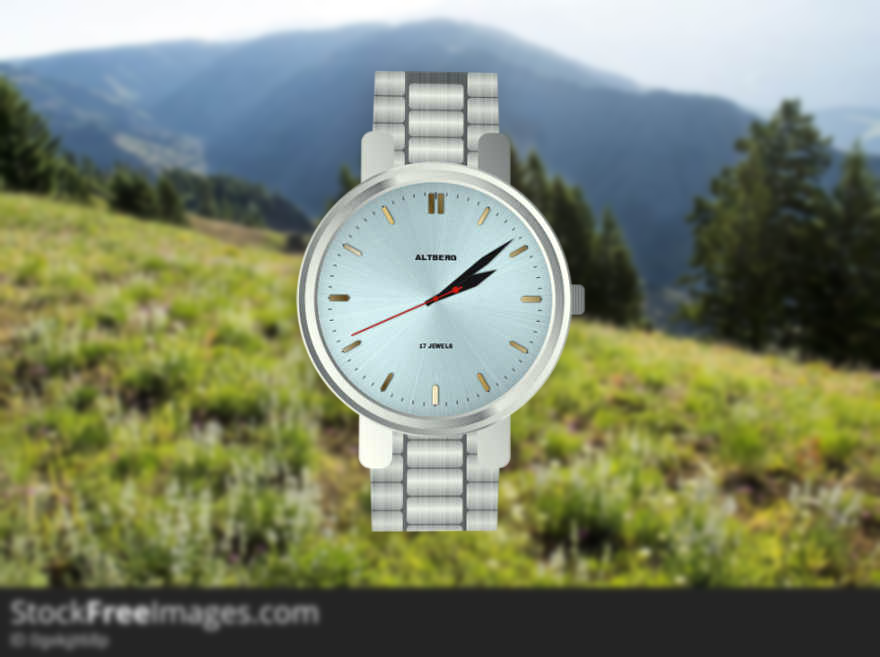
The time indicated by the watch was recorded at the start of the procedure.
2:08:41
